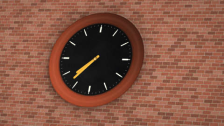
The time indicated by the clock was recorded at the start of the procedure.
7:37
